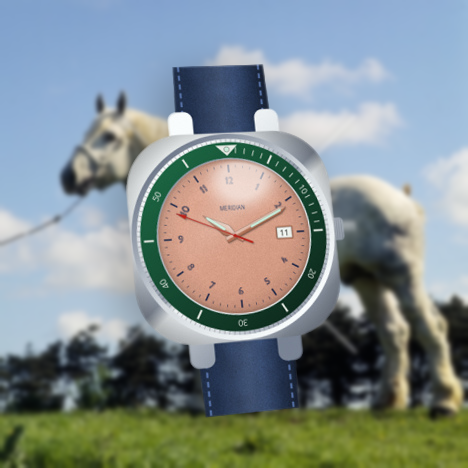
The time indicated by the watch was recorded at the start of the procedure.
10:10:49
